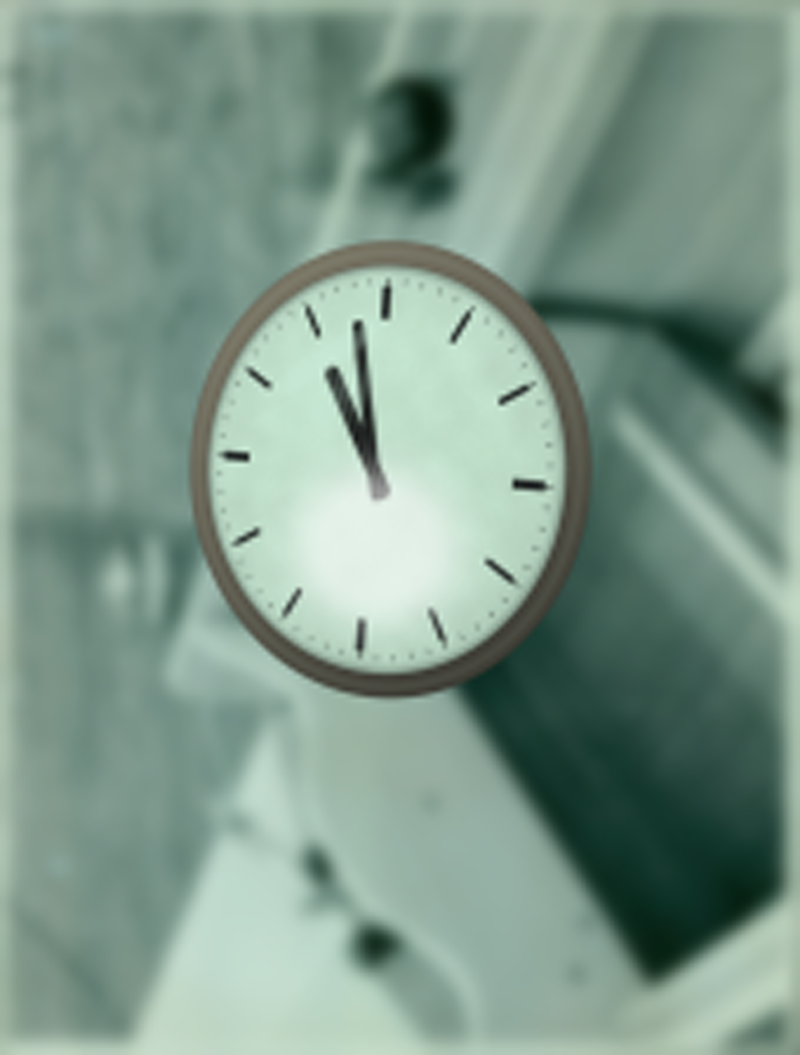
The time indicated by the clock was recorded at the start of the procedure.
10:58
